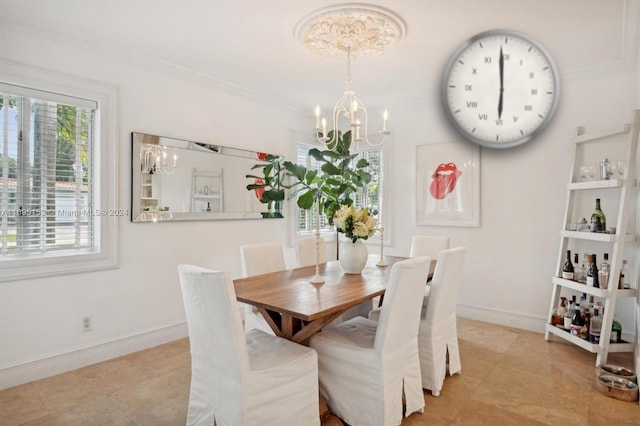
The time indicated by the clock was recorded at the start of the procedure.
5:59
